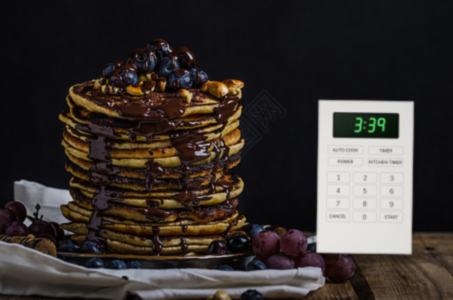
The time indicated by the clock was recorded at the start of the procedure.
3:39
